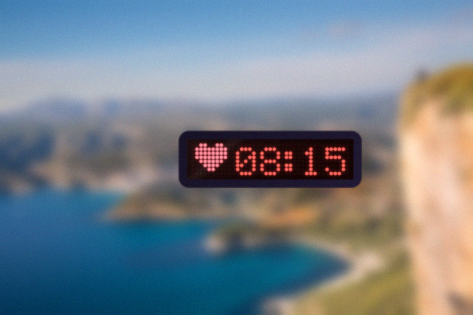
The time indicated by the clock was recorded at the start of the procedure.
8:15
